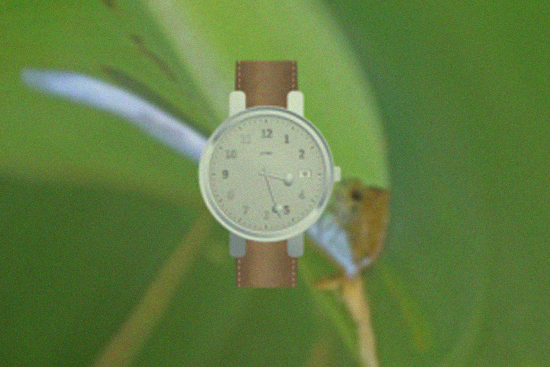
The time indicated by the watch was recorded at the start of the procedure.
3:27
